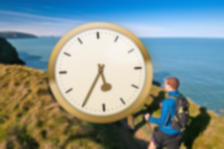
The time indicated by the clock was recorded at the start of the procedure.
5:35
